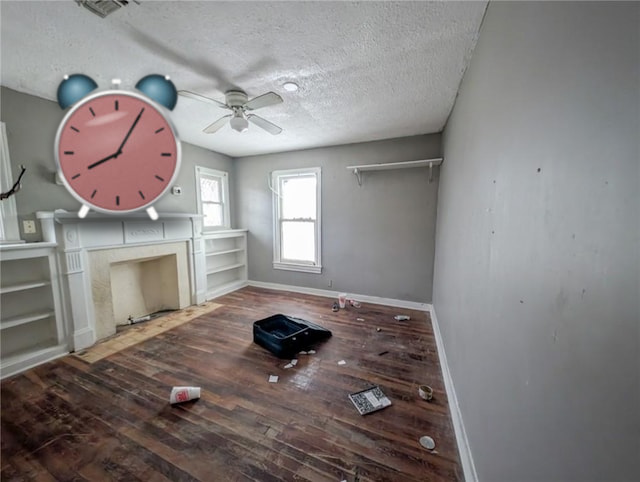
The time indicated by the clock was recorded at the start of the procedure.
8:05
